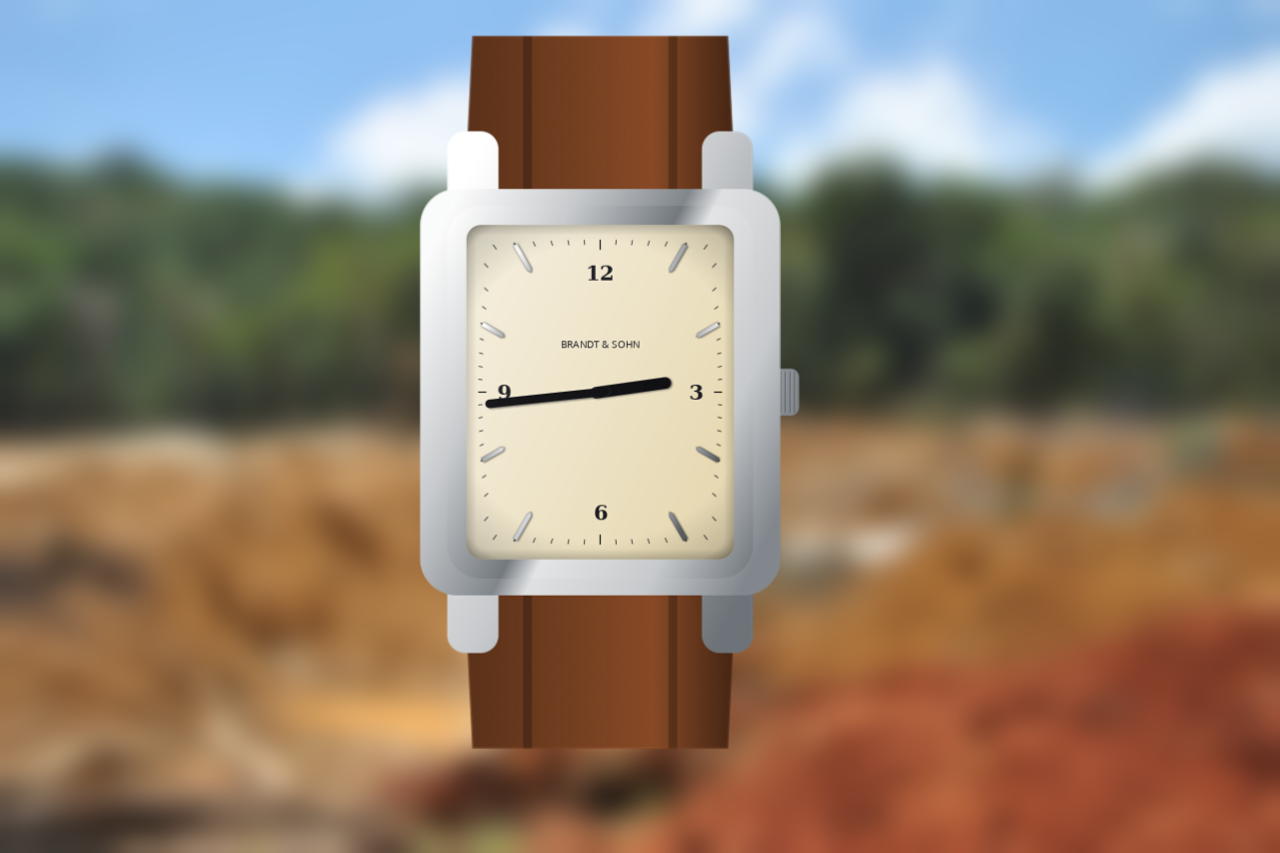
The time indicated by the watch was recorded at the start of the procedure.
2:44
